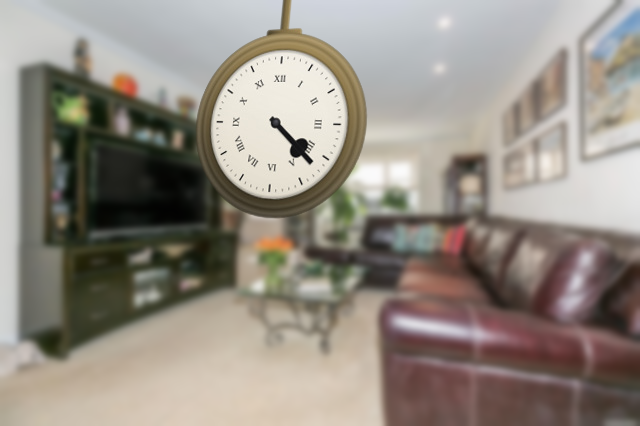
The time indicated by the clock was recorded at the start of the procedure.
4:22
